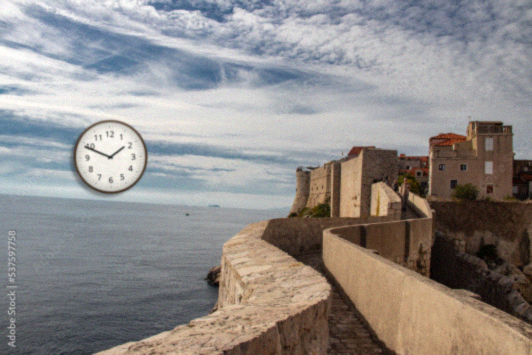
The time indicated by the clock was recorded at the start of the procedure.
1:49
